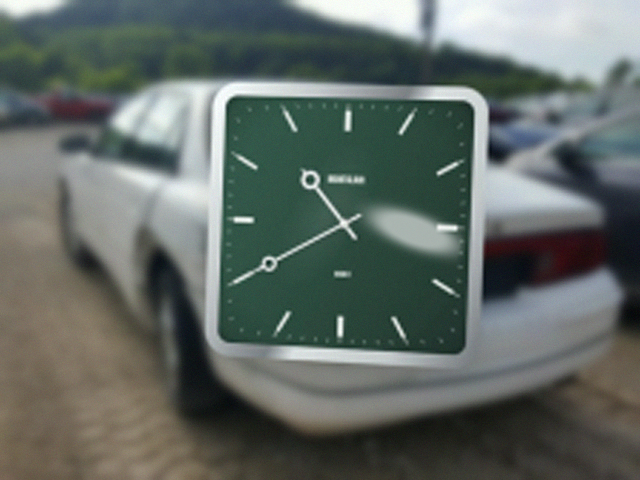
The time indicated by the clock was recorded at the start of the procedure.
10:40
